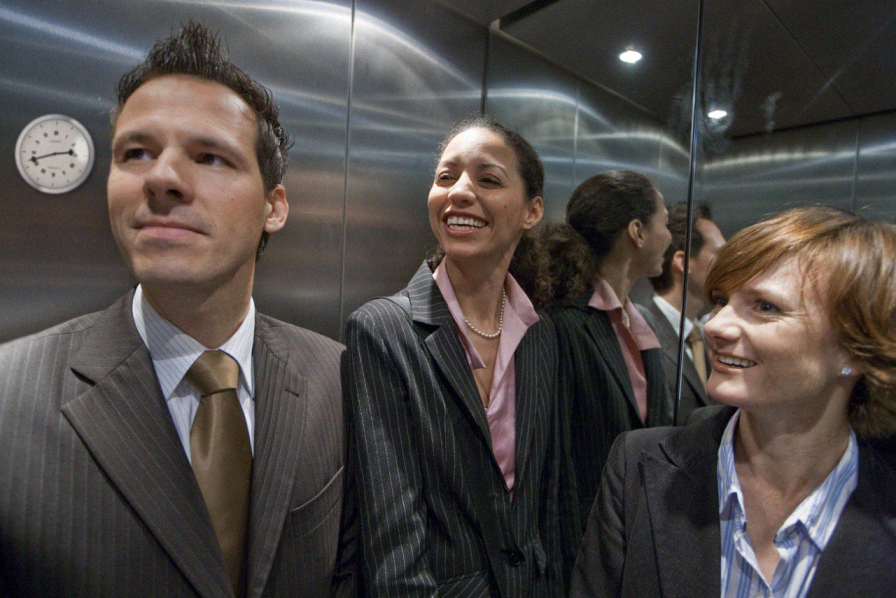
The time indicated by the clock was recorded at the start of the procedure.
2:42
